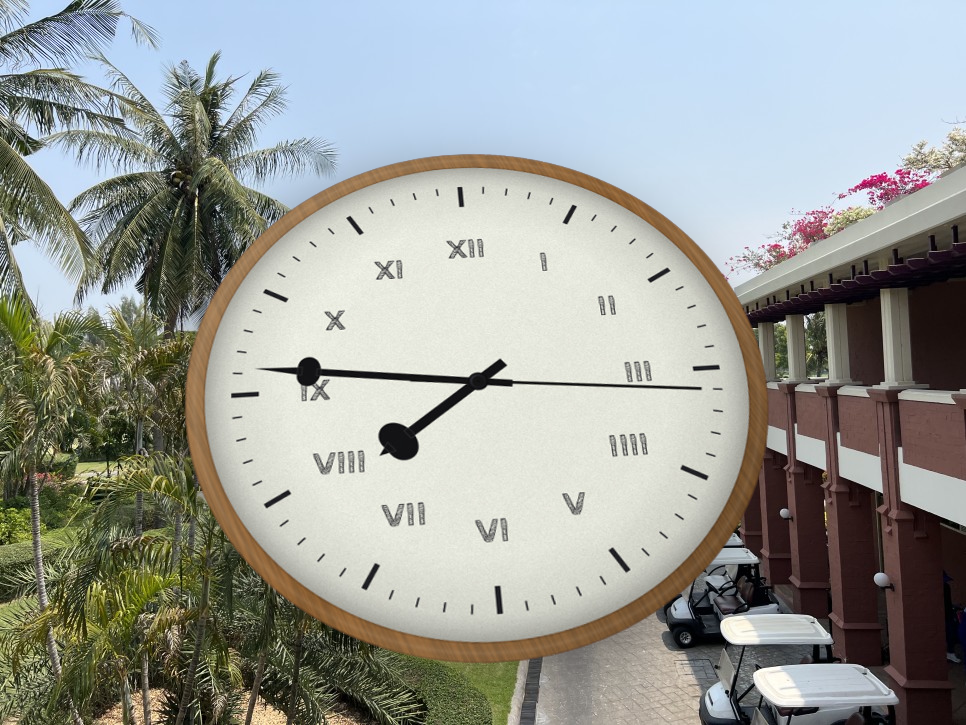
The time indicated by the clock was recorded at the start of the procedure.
7:46:16
